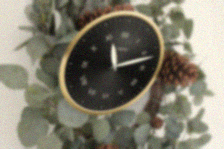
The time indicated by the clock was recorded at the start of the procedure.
11:12
